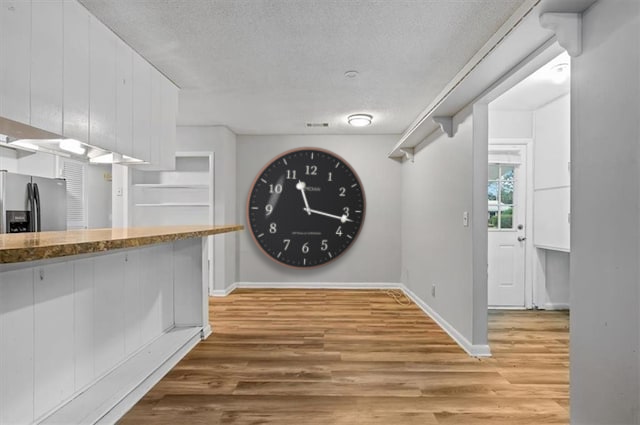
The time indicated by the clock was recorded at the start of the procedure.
11:17
